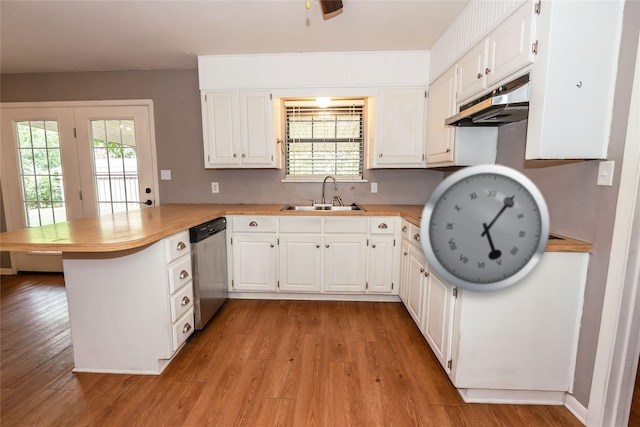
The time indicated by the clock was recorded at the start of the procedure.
5:05
